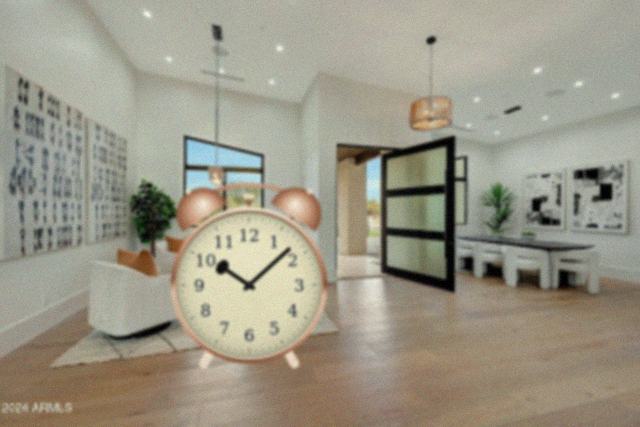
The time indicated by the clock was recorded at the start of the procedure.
10:08
